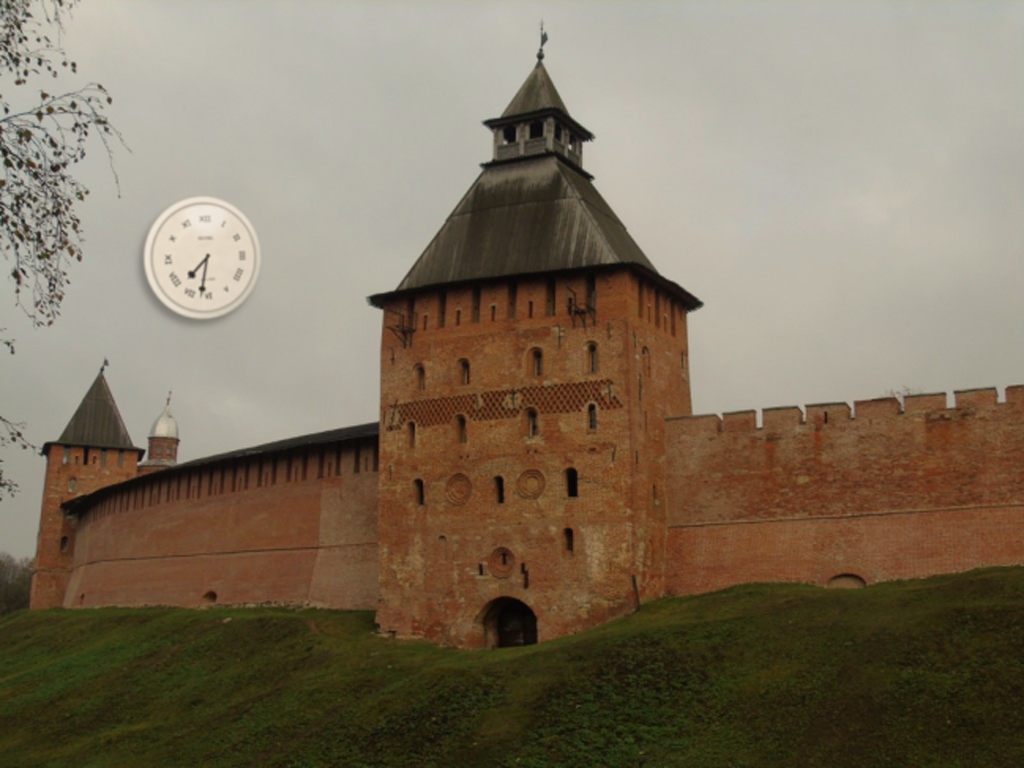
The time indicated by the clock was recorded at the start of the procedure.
7:32
